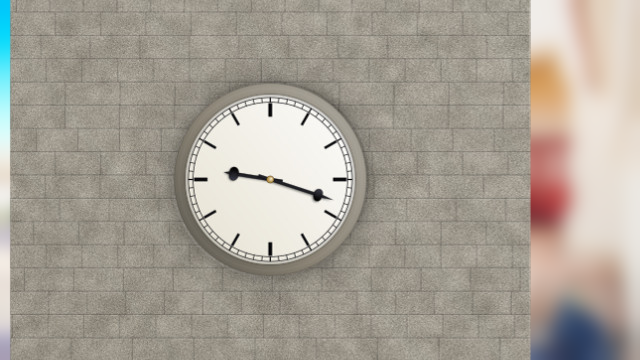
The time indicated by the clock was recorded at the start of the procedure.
9:18
